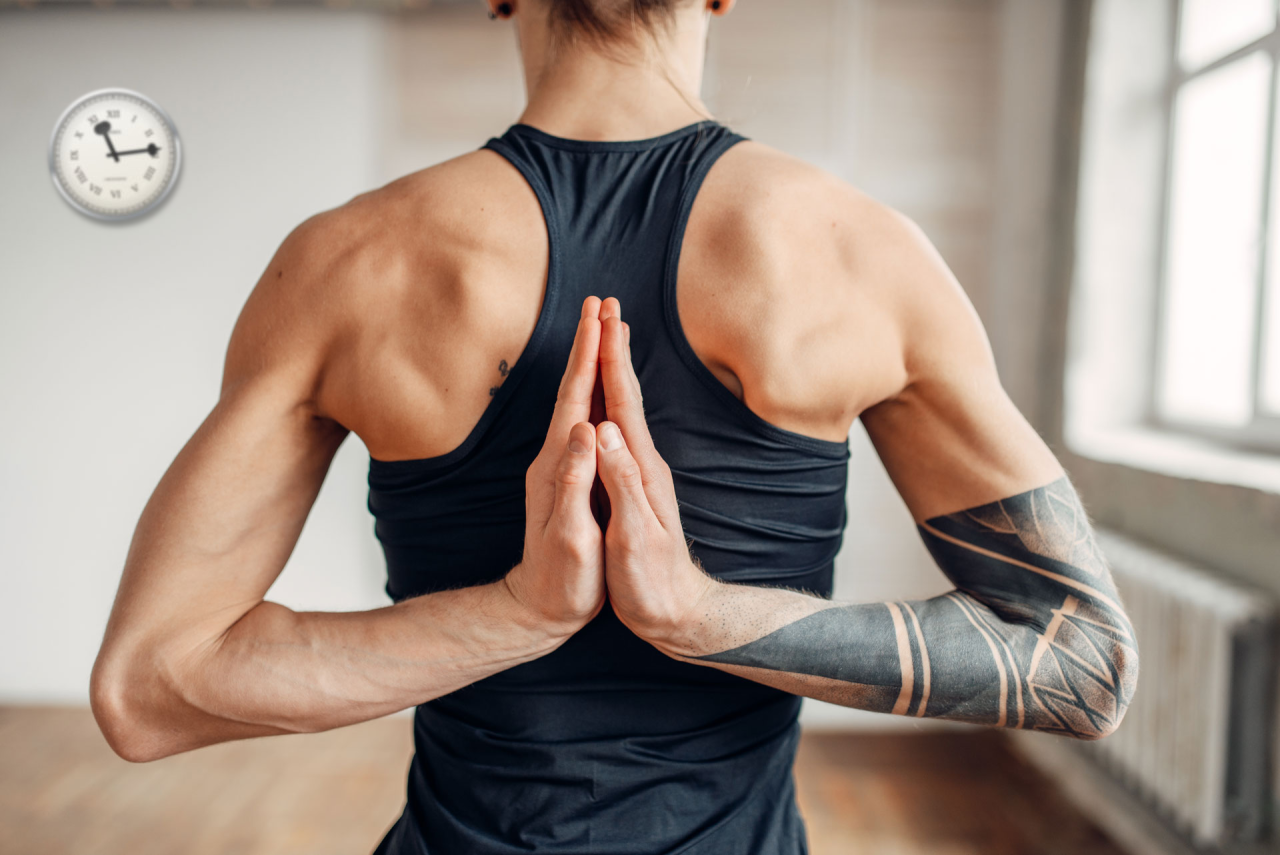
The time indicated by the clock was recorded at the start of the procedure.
11:14
